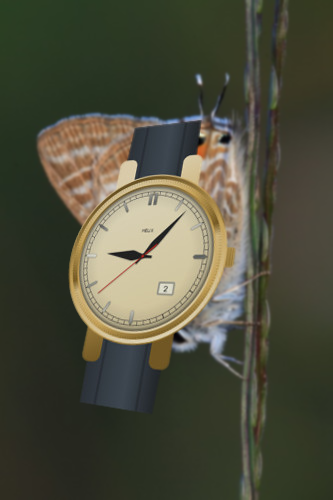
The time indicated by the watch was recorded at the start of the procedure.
9:06:38
